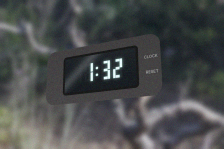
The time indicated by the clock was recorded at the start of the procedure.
1:32
